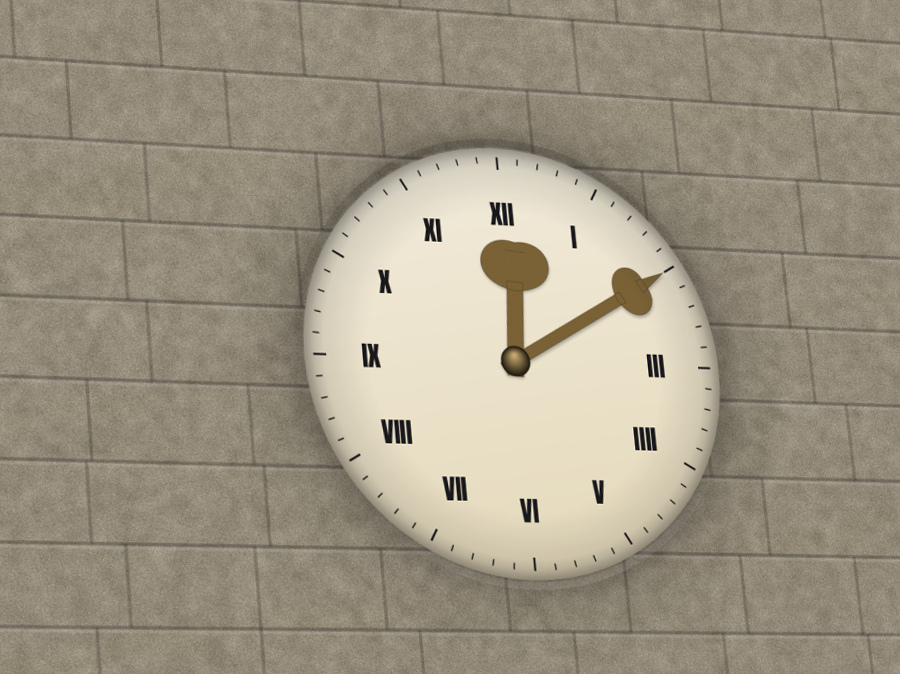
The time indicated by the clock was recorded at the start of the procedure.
12:10
